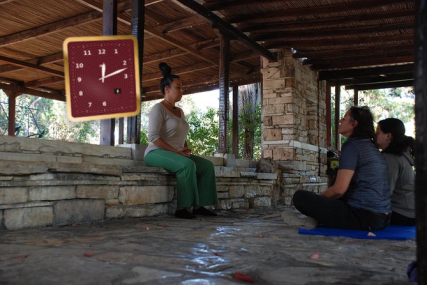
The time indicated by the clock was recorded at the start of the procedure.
12:12
